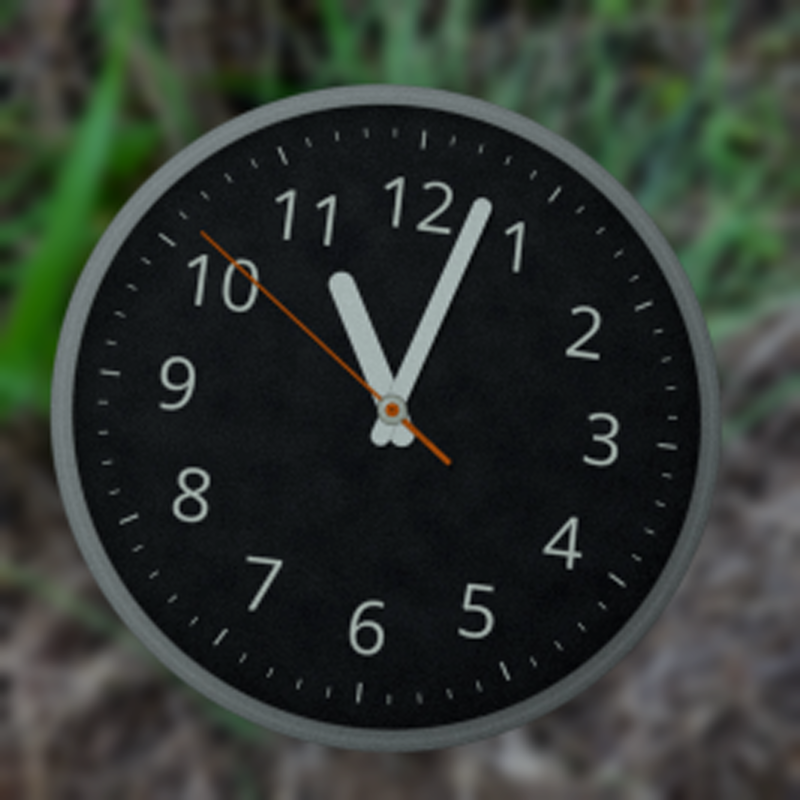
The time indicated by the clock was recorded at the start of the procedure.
11:02:51
